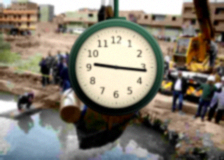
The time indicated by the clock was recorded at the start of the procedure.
9:16
